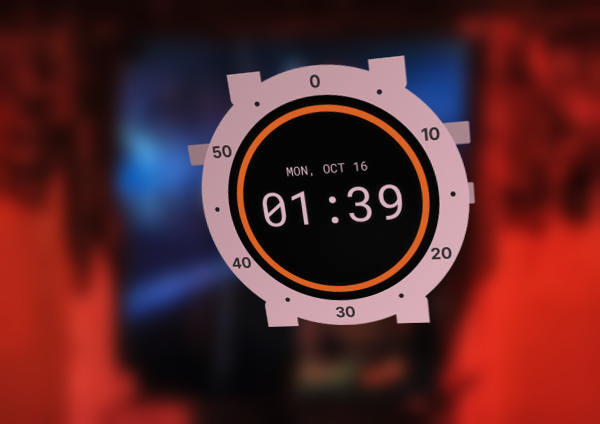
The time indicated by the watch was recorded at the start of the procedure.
1:39
